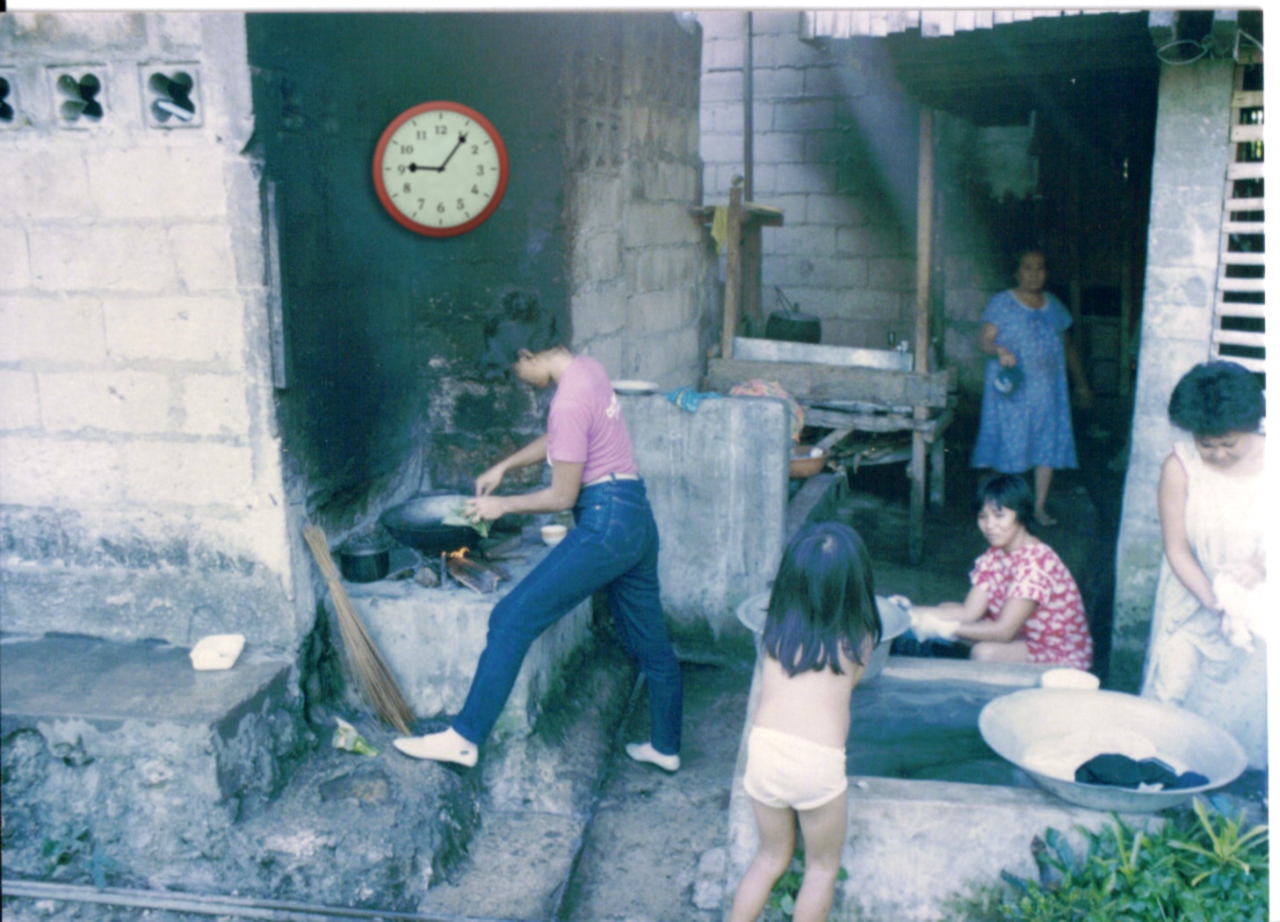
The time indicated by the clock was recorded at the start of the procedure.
9:06
